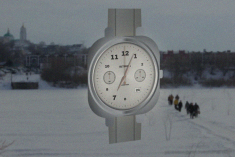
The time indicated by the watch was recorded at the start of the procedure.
7:04
